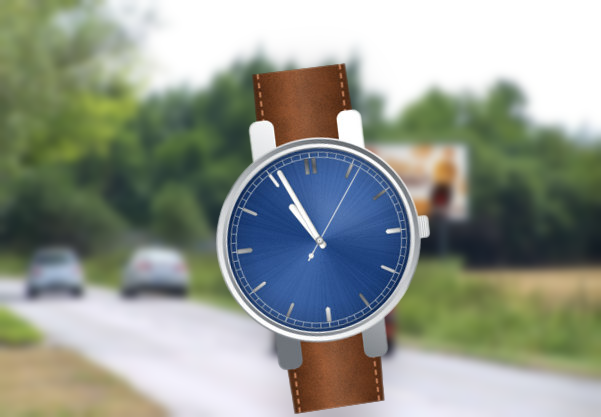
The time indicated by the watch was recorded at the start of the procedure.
10:56:06
